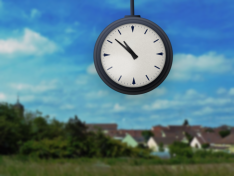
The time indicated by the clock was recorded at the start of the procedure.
10:52
